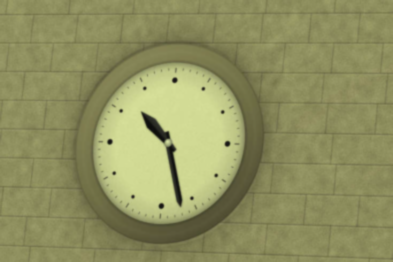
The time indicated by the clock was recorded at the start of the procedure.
10:27
